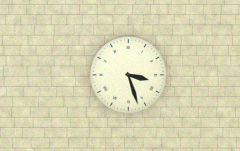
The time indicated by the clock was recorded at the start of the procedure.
3:27
